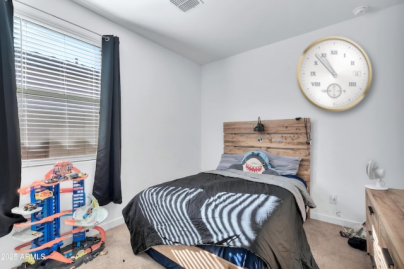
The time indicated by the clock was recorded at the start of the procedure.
10:53
